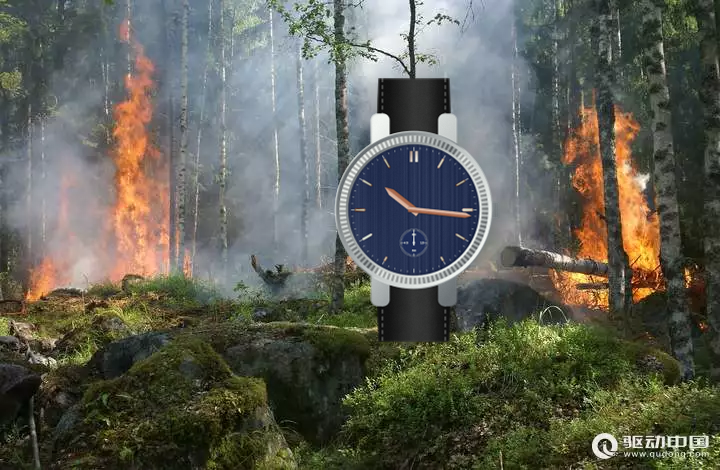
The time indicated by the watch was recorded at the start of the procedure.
10:16
